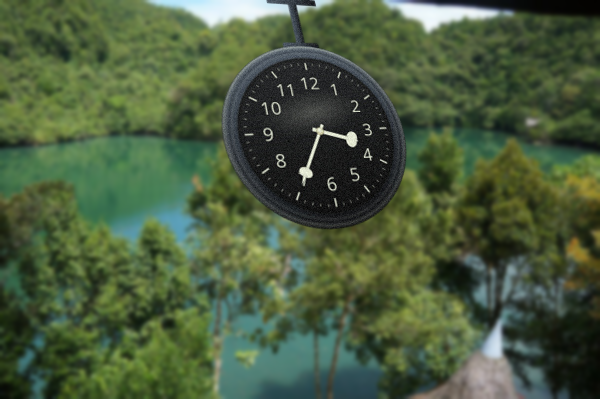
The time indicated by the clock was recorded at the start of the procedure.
3:35
